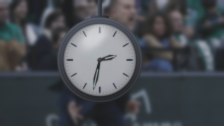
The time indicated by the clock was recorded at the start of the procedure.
2:32
